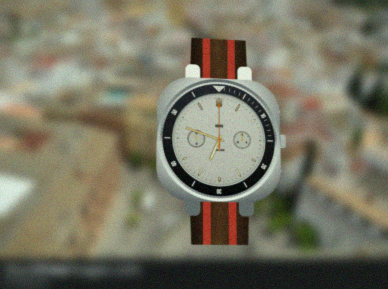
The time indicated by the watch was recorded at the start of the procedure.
6:48
